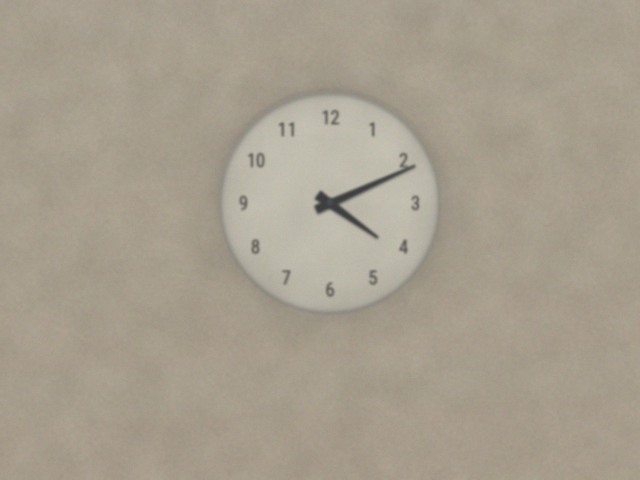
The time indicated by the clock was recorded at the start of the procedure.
4:11
